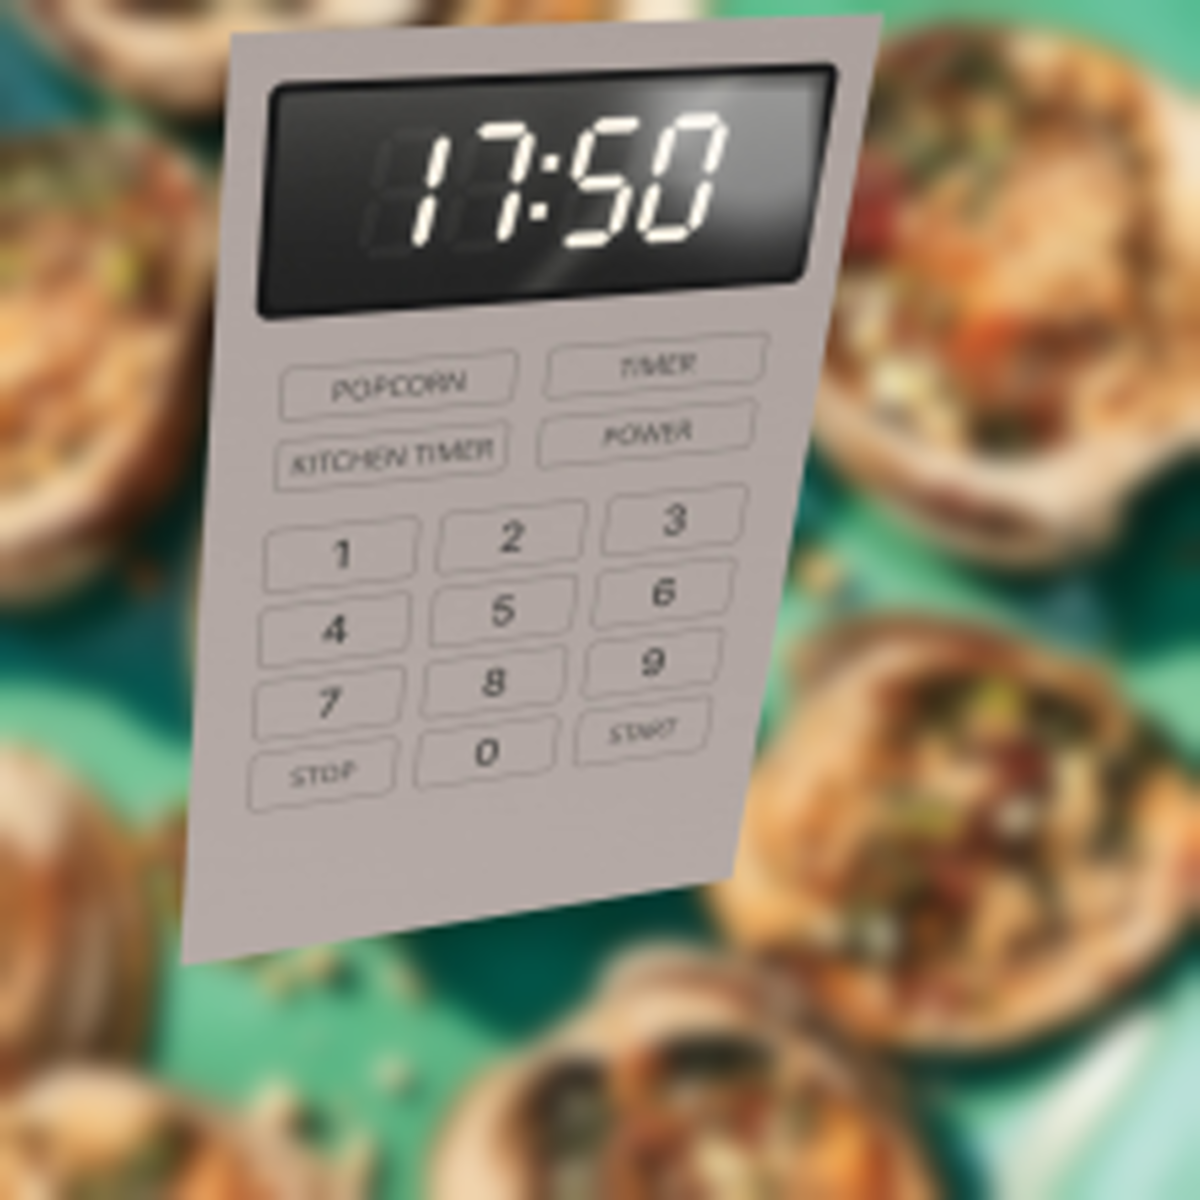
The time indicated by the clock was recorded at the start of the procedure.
17:50
